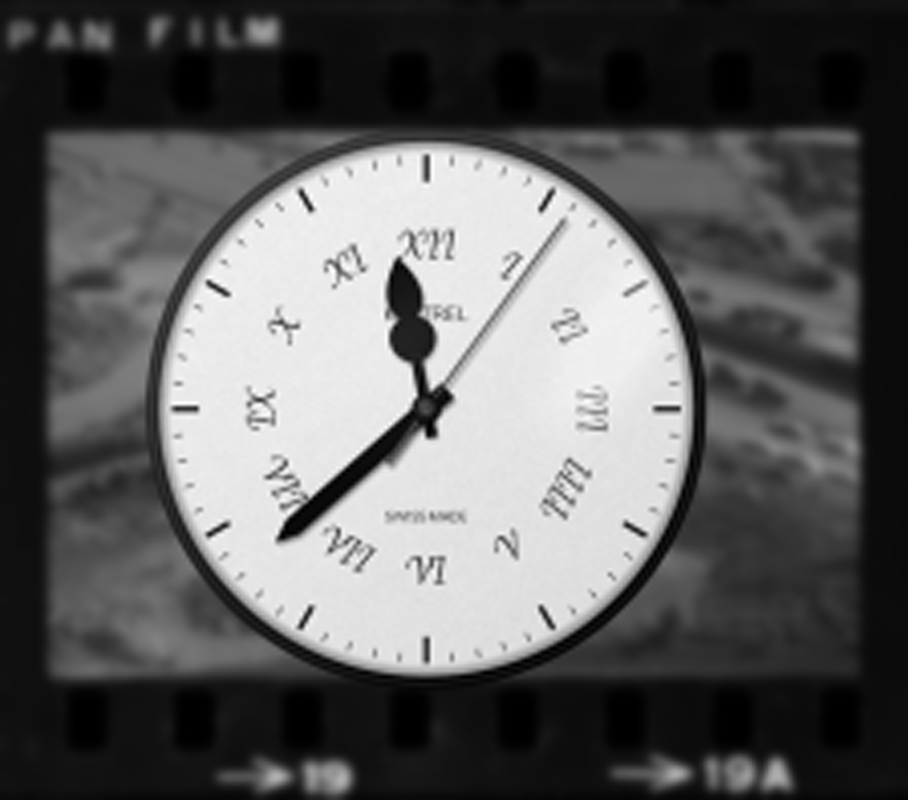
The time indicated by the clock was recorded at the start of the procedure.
11:38:06
